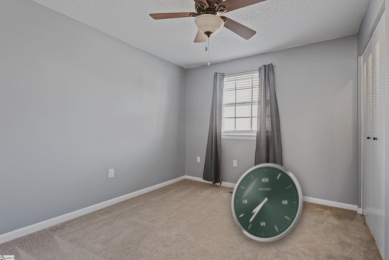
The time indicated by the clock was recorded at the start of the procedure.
7:36
